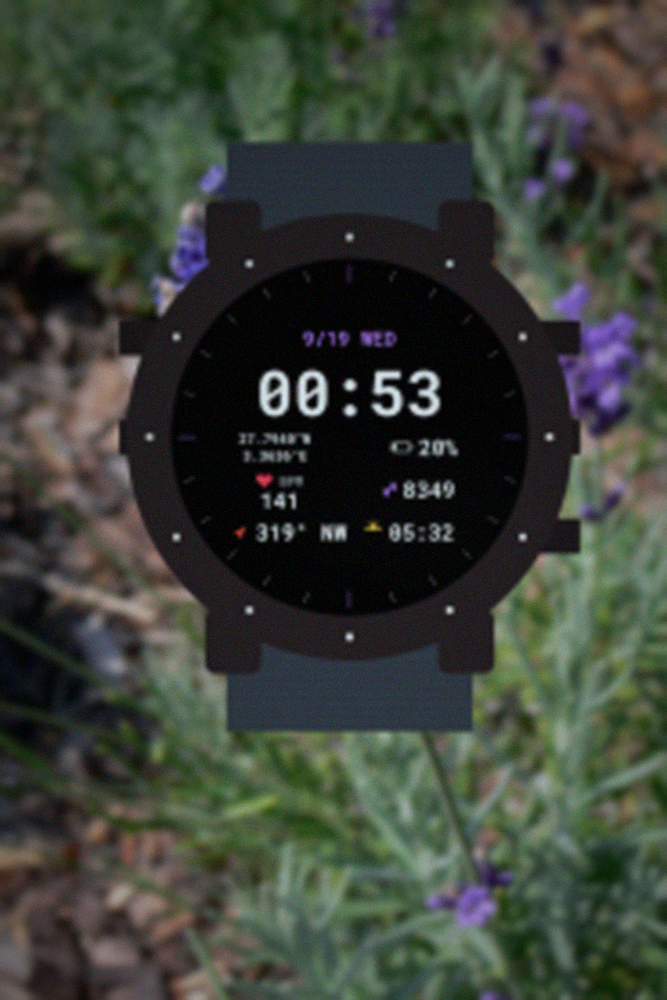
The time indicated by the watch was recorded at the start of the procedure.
0:53
